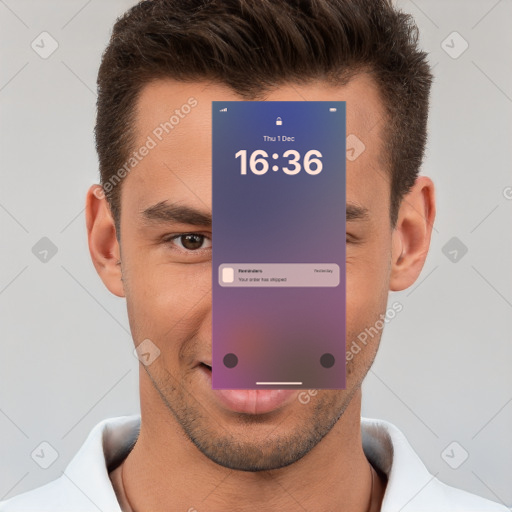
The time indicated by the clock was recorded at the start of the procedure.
16:36
